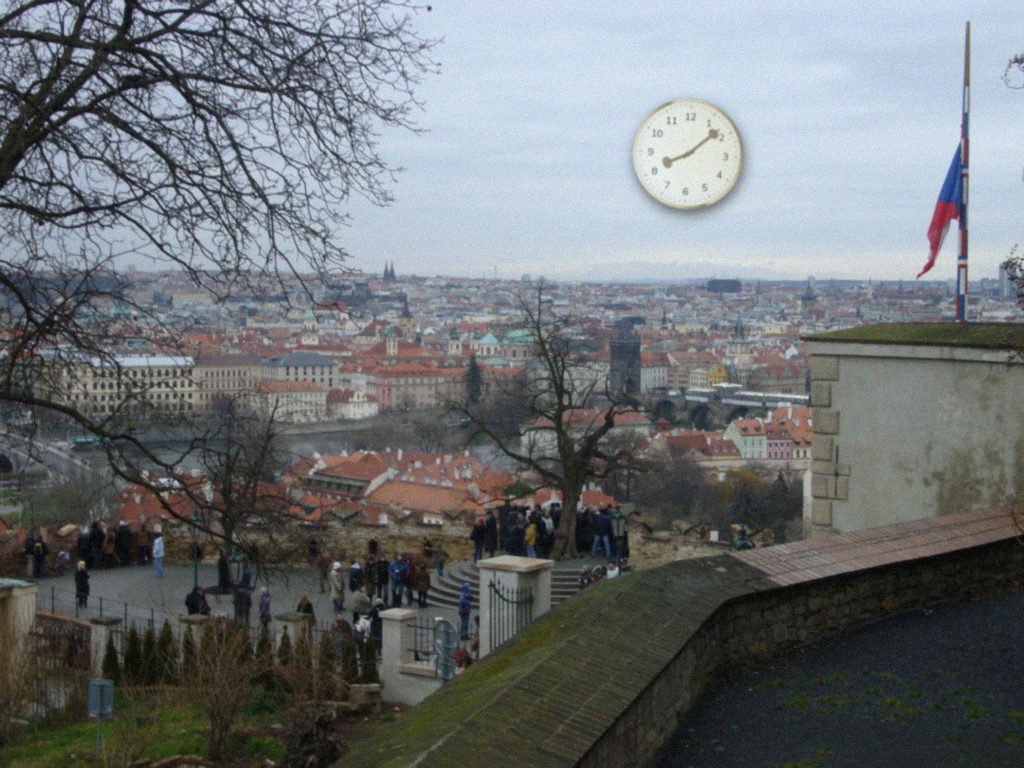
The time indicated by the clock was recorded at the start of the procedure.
8:08
